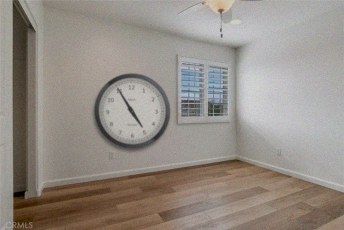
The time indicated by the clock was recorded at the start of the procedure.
4:55
